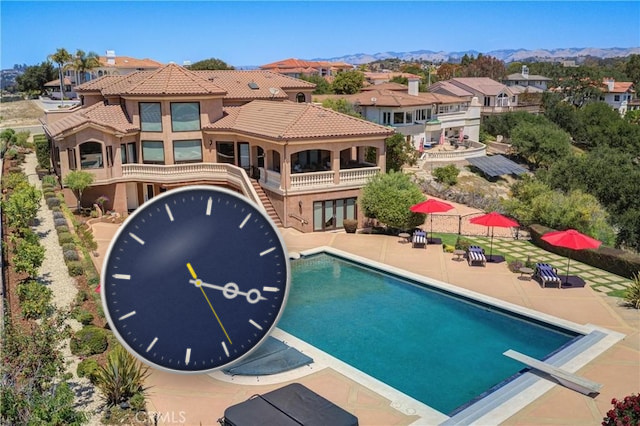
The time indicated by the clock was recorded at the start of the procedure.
3:16:24
